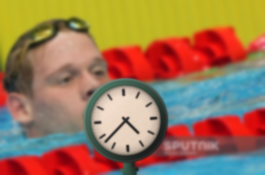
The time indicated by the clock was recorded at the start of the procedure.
4:38
